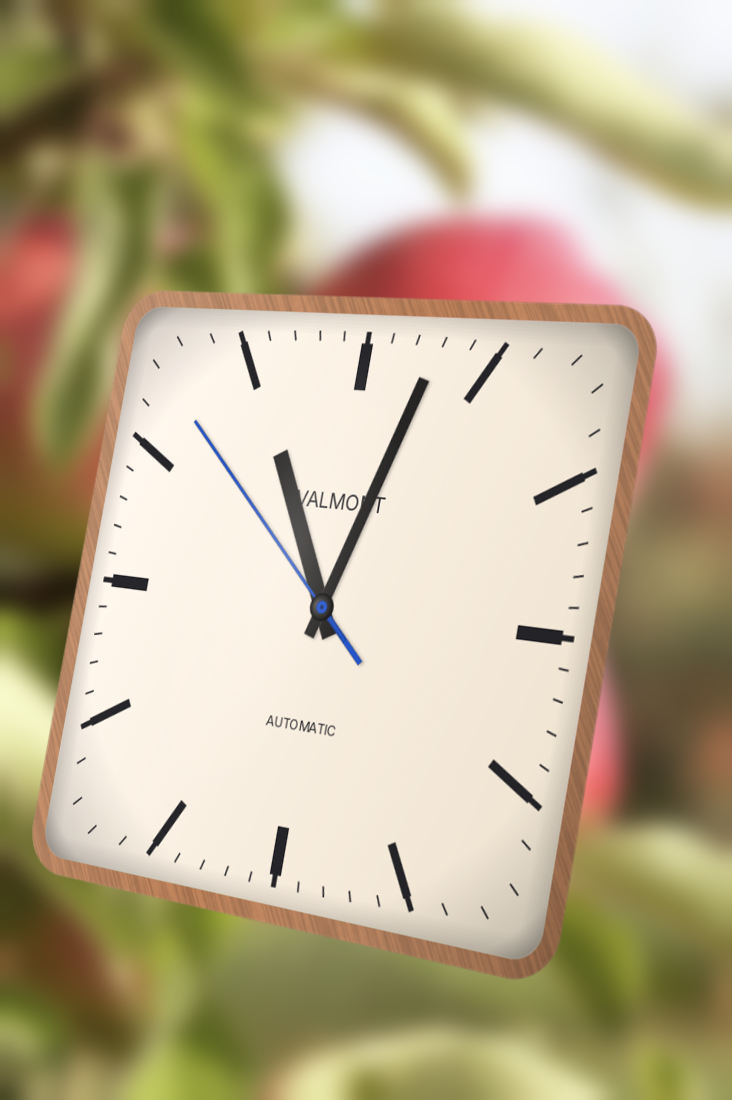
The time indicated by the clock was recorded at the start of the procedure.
11:02:52
